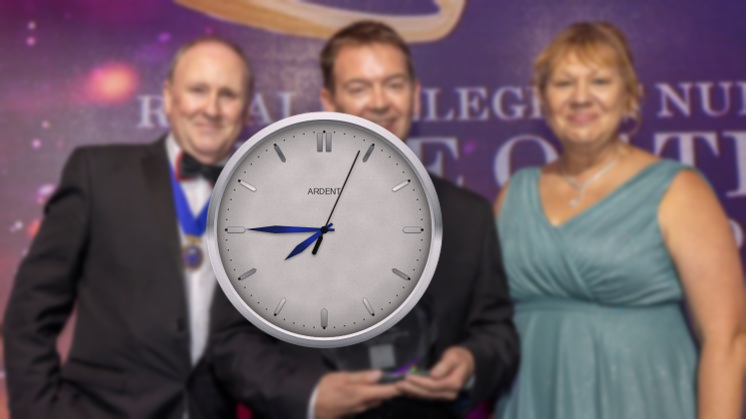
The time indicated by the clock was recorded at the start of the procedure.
7:45:04
